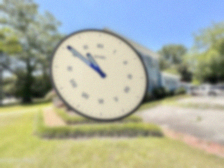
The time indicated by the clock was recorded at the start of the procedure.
10:51
